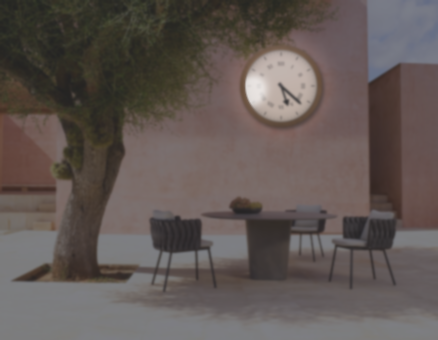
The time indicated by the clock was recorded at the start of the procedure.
5:22
